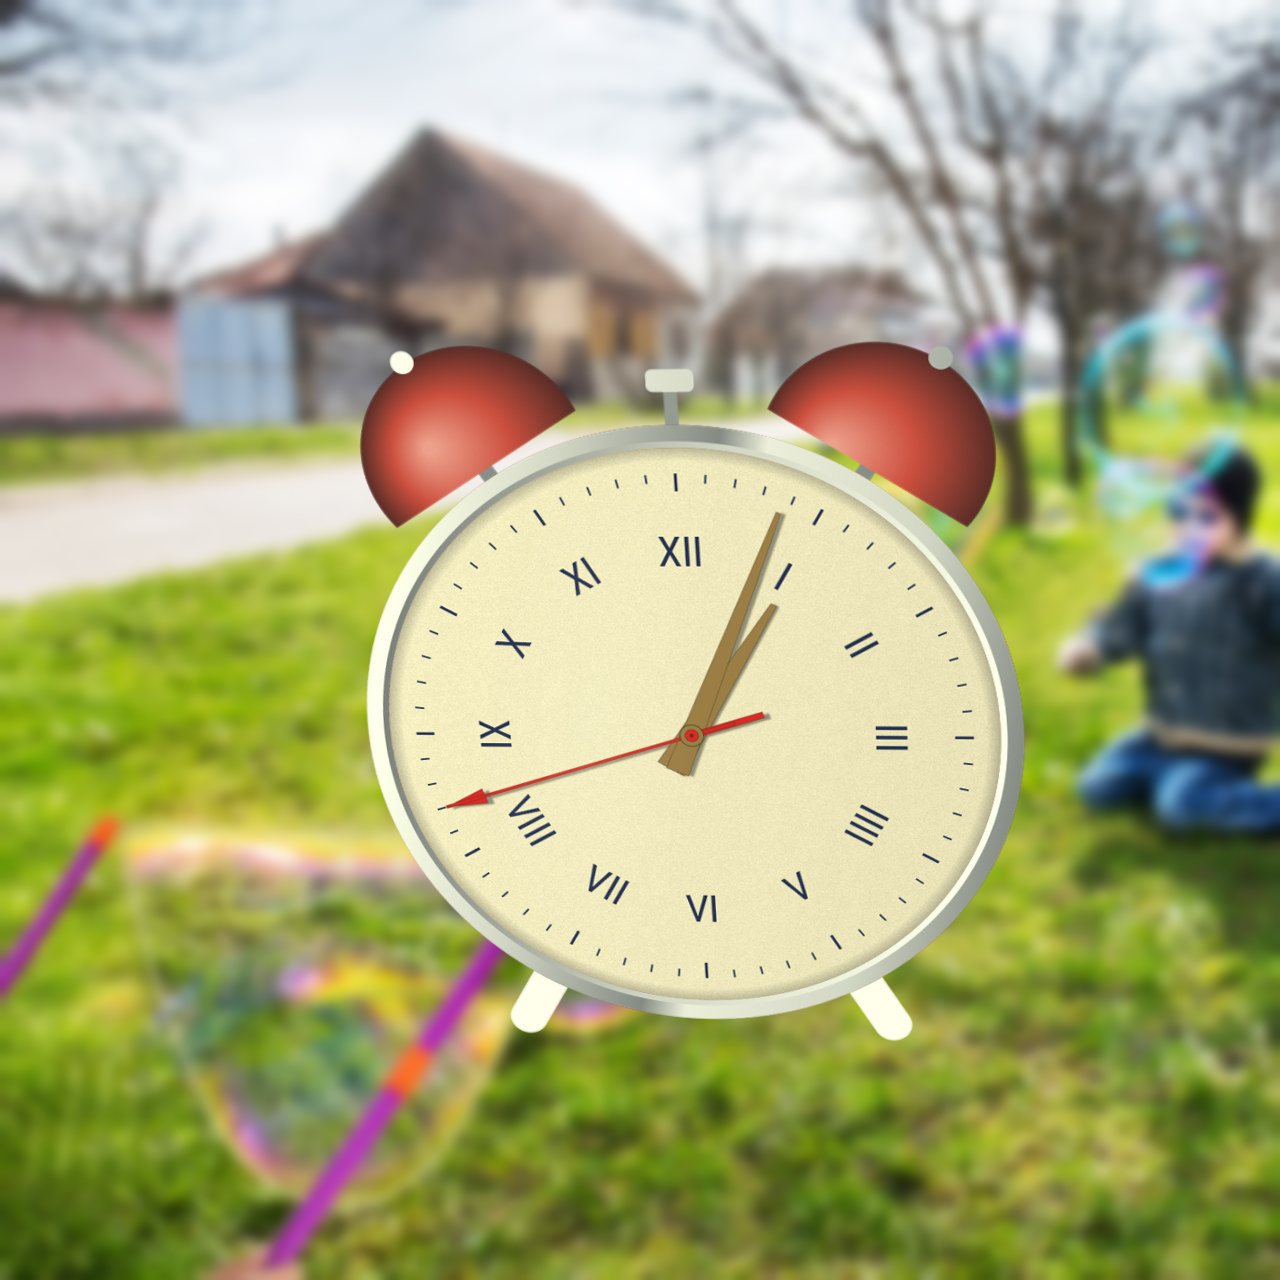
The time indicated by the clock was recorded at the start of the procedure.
1:03:42
